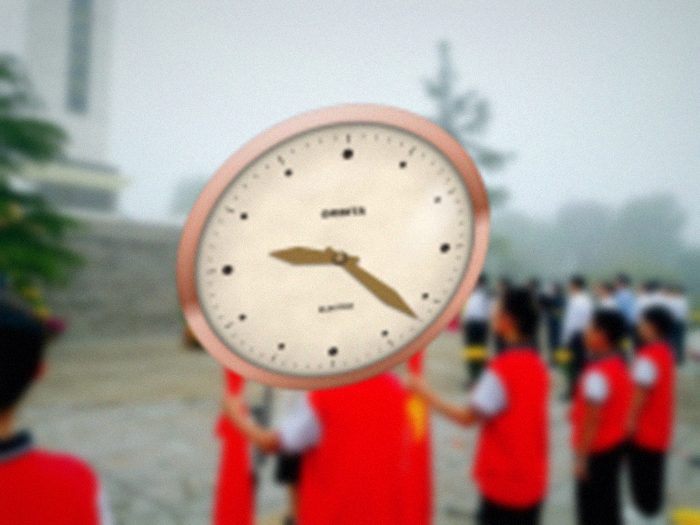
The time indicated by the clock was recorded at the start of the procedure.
9:22
